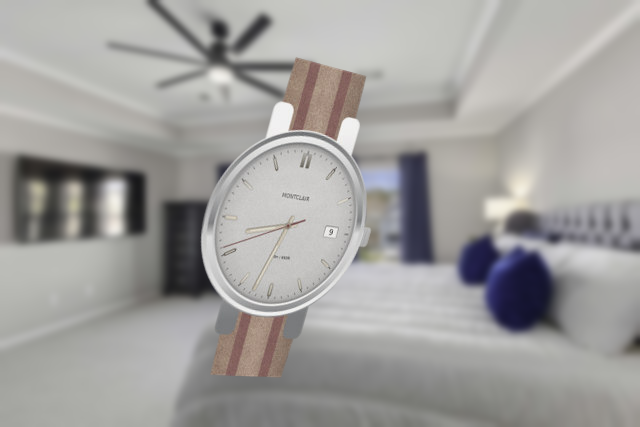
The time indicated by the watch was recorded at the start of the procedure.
8:32:41
